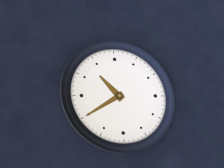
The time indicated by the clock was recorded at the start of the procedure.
10:40
